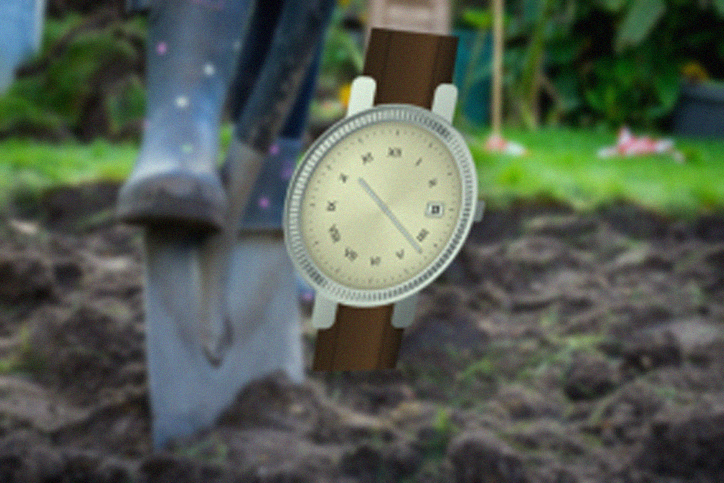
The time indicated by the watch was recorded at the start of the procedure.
10:22
